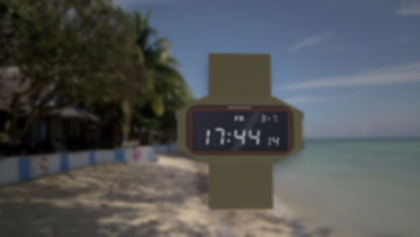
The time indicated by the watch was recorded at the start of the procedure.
17:44
